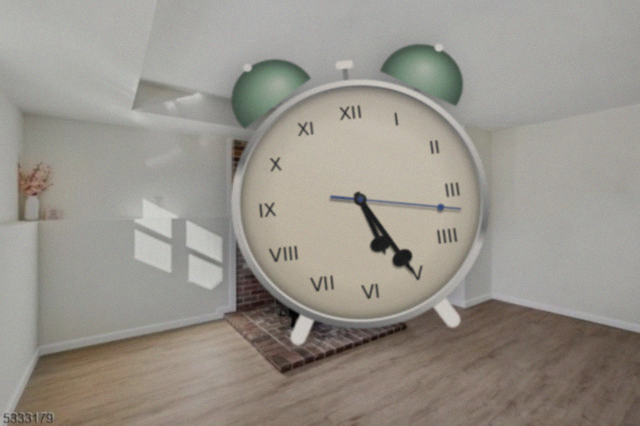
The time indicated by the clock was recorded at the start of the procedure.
5:25:17
